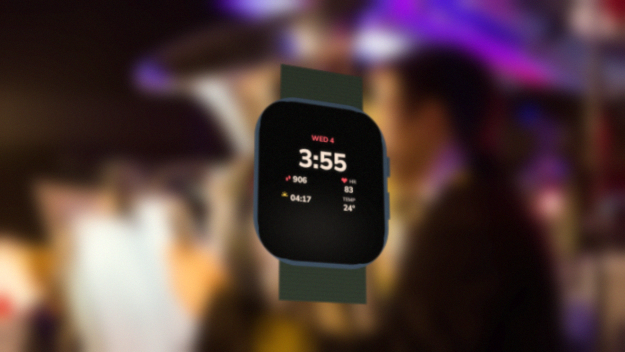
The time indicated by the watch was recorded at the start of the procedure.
3:55
